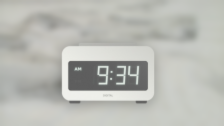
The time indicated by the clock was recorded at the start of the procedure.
9:34
